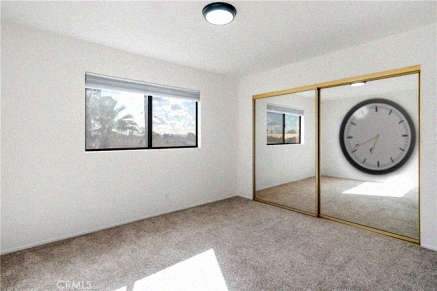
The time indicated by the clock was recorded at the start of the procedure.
6:41
